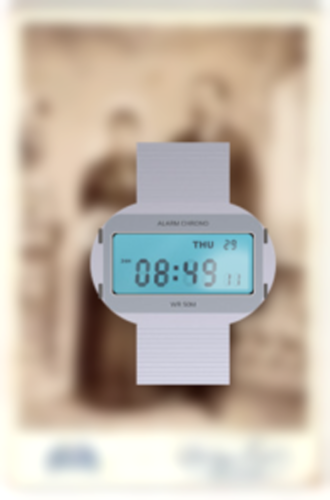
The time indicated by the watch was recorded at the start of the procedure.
8:49:11
